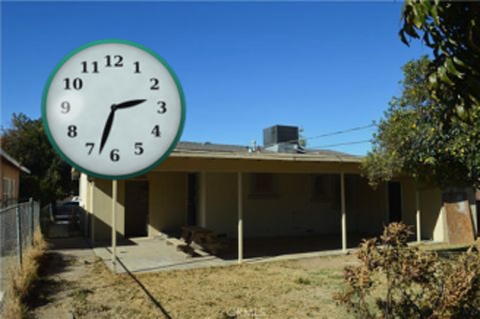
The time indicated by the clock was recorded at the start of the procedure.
2:33
